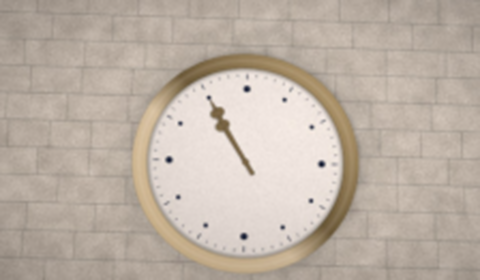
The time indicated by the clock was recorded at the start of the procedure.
10:55
